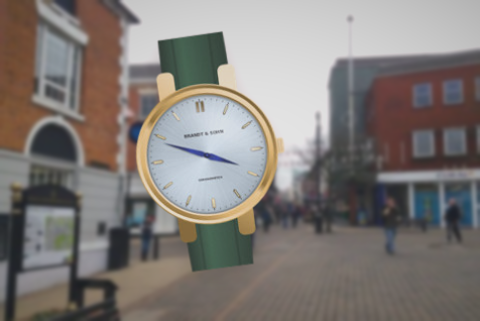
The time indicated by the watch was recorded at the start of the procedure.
3:49
